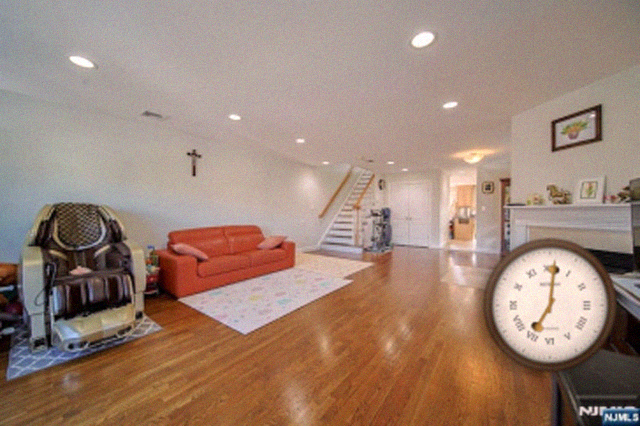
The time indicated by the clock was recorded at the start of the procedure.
7:01
